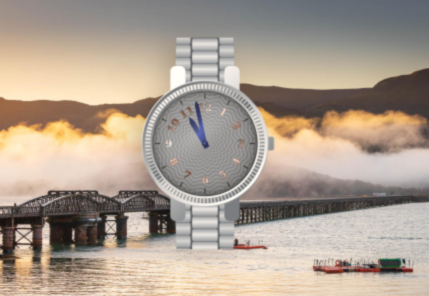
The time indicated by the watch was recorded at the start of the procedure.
10:58
